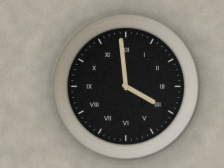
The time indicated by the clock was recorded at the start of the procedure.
3:59
